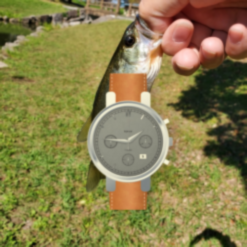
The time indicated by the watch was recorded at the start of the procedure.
1:46
